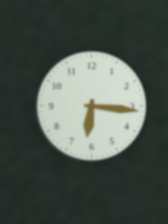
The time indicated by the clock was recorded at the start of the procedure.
6:16
